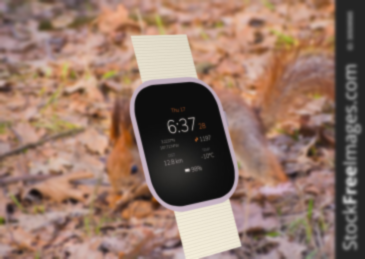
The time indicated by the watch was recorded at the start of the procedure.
6:37
